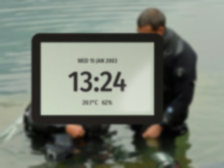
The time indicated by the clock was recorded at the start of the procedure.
13:24
